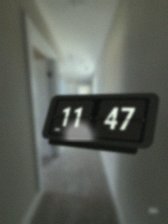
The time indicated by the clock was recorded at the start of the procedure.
11:47
